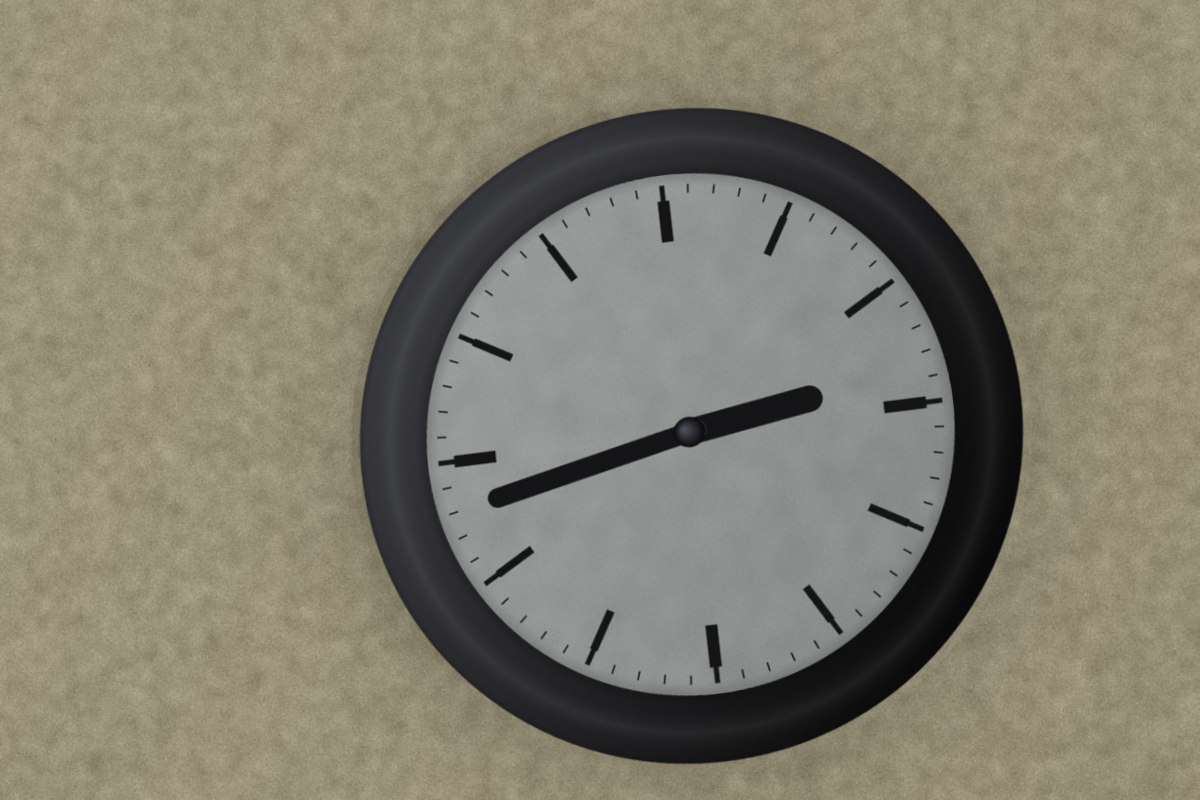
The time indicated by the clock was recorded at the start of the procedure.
2:43
